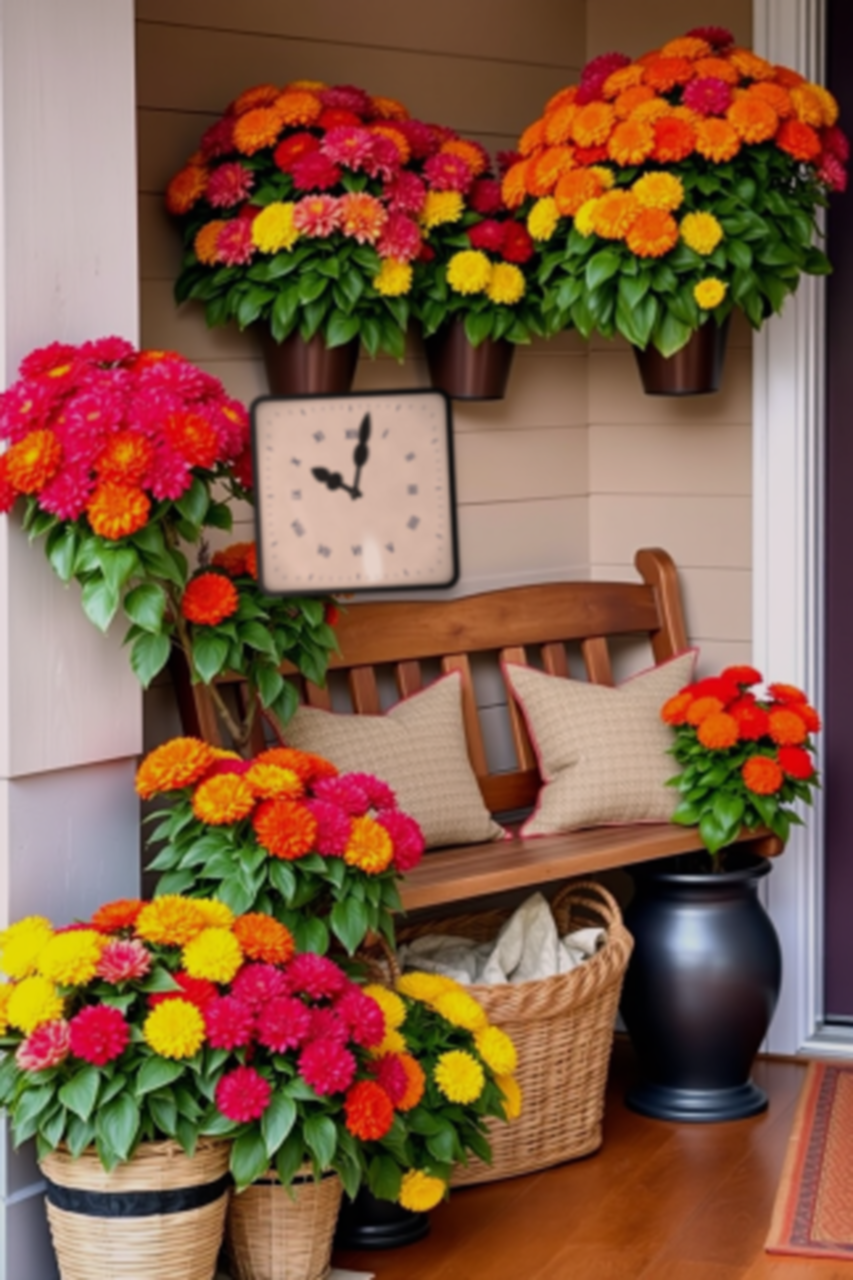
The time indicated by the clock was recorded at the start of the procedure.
10:02
